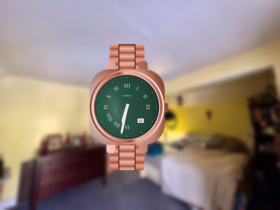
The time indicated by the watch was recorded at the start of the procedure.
6:32
